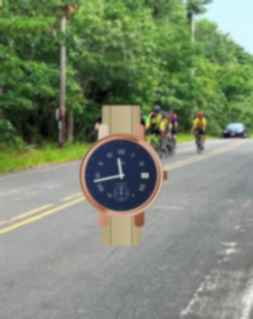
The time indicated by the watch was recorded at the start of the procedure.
11:43
